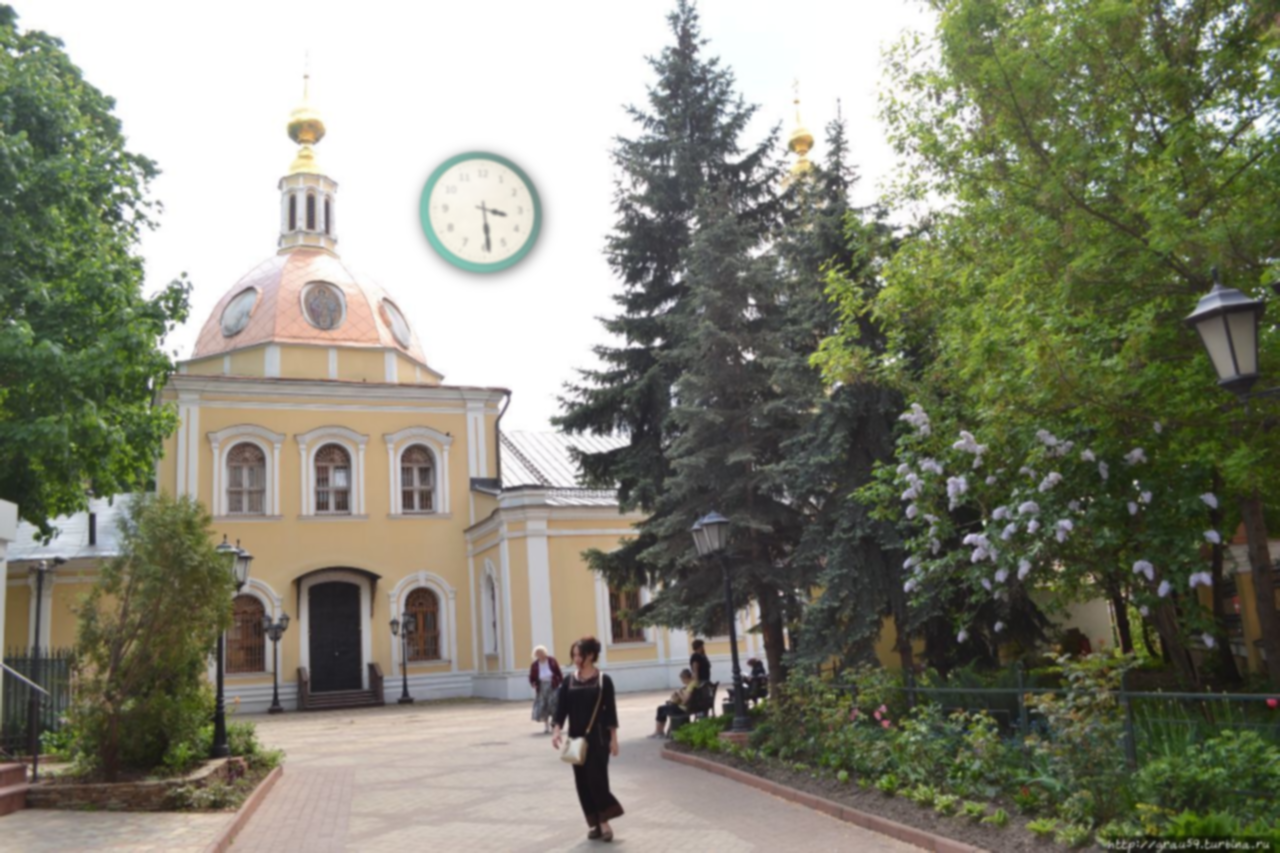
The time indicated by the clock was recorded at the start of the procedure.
3:29
